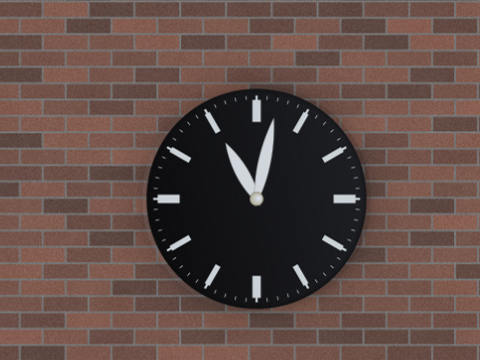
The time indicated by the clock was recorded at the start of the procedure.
11:02
